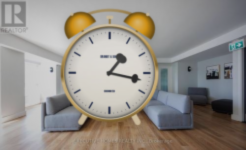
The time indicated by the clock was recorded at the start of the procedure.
1:17
